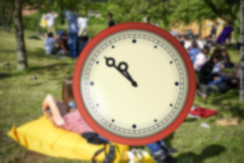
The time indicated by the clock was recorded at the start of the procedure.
10:52
